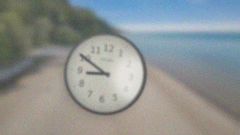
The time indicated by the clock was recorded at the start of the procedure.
8:50
